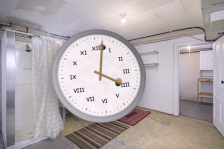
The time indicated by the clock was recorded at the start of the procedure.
4:02
